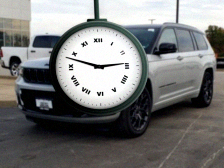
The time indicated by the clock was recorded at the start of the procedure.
2:48
